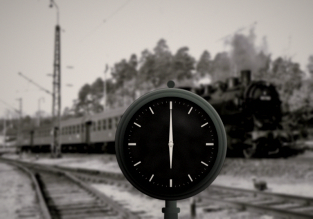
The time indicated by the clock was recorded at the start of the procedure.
6:00
